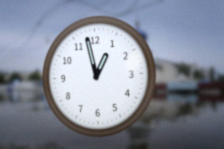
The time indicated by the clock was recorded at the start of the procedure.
12:58
